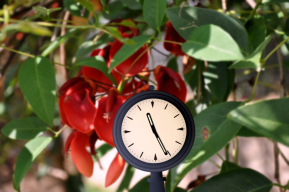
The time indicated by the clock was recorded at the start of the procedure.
11:26
